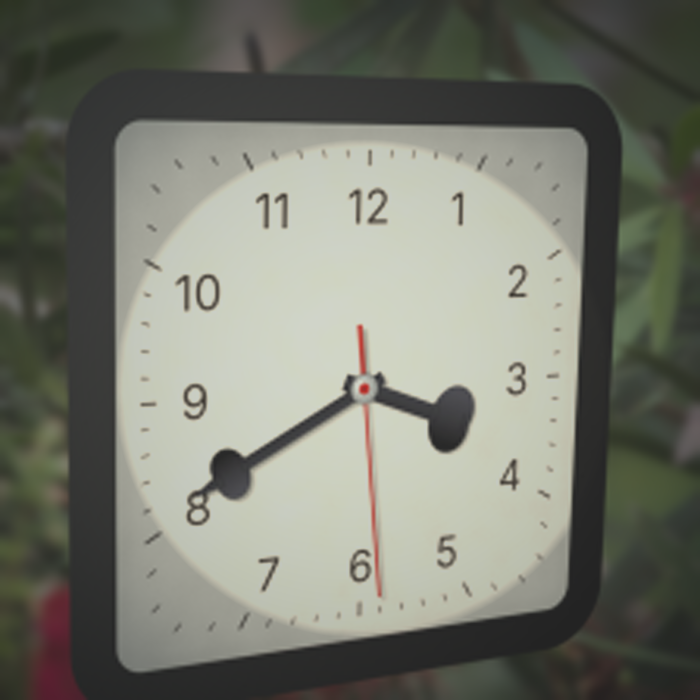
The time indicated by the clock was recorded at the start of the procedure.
3:40:29
